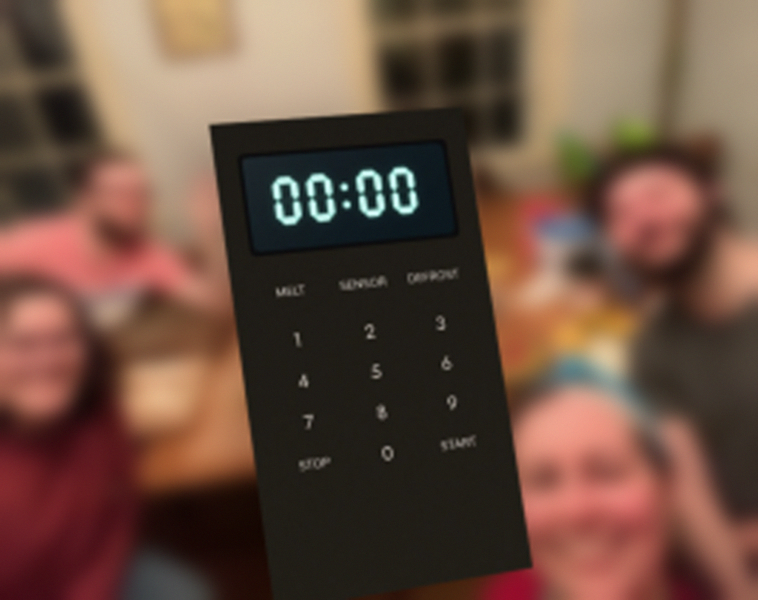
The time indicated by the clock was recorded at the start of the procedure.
0:00
